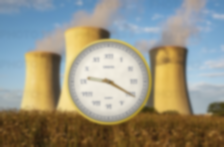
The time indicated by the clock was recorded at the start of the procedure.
9:20
